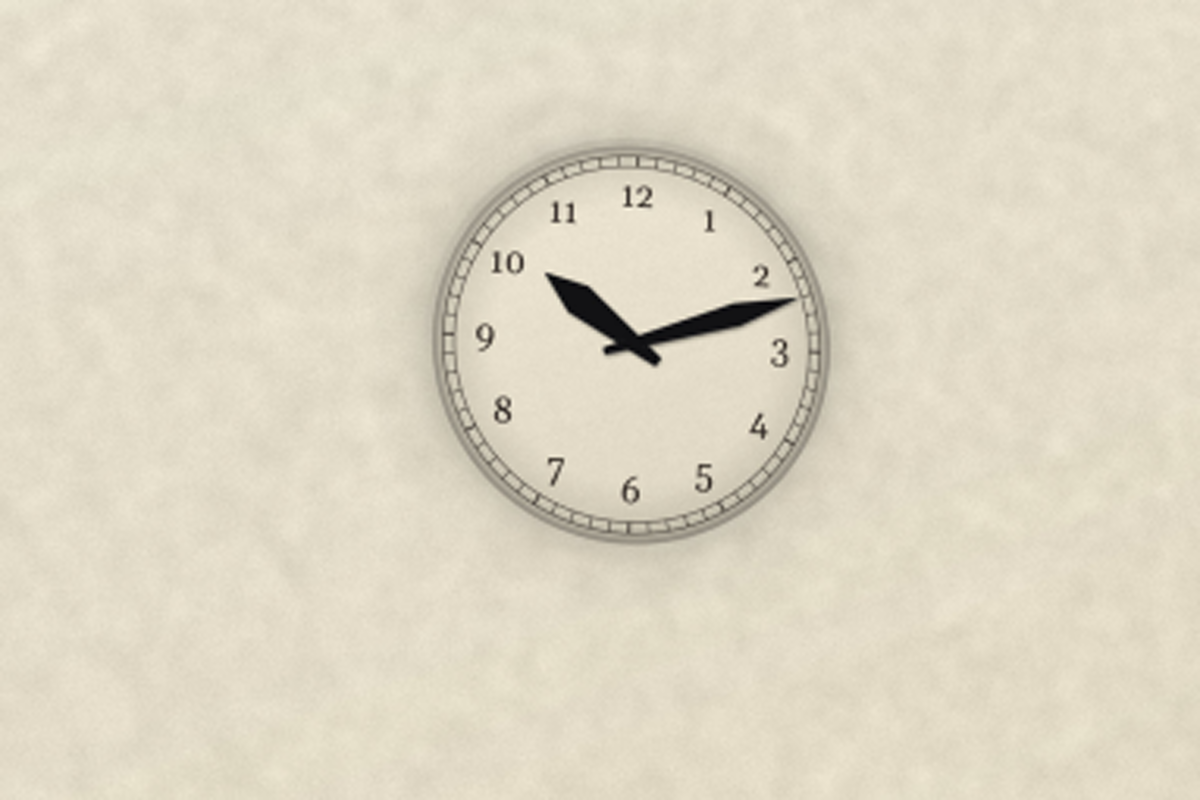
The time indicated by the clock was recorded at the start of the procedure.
10:12
